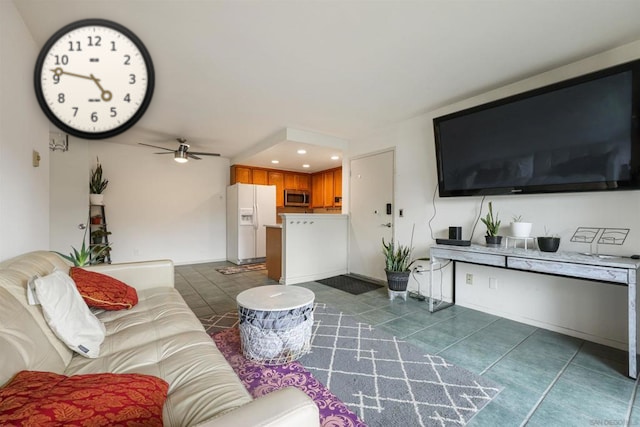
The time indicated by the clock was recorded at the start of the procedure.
4:47
